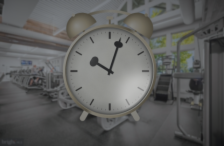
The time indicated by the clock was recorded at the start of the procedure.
10:03
